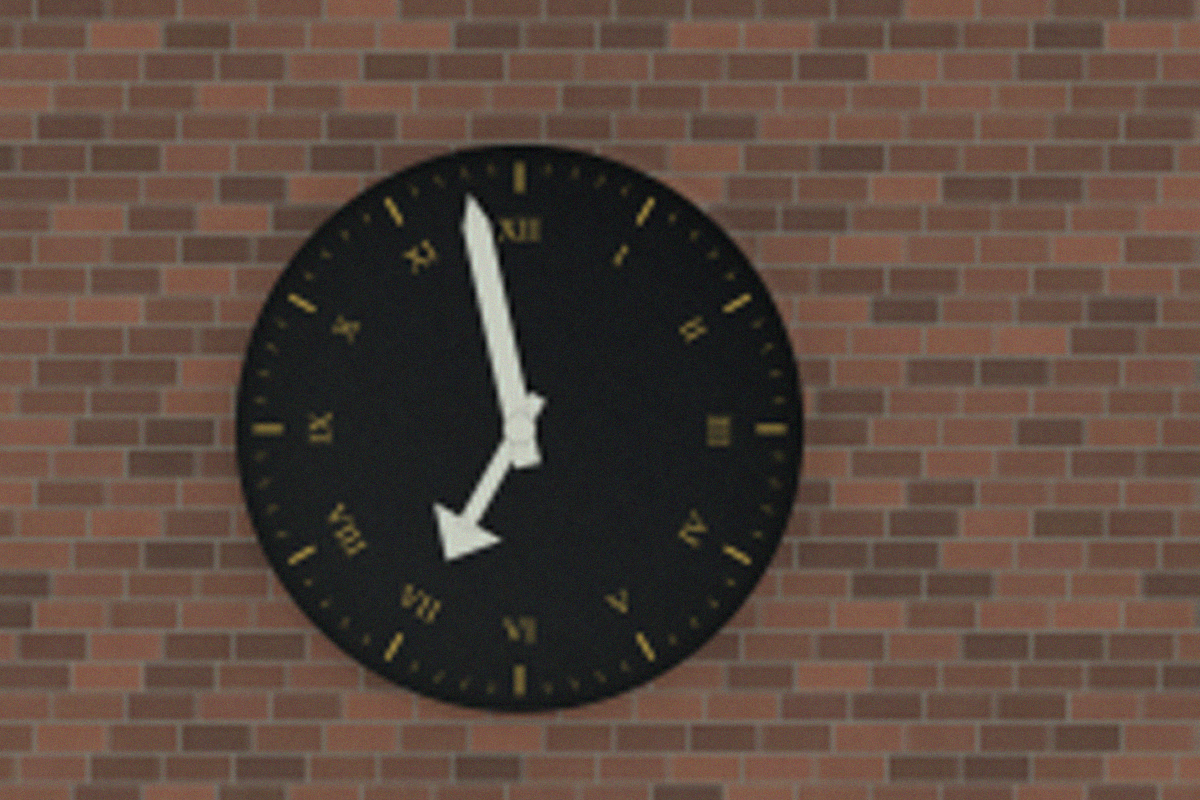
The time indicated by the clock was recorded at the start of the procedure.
6:58
